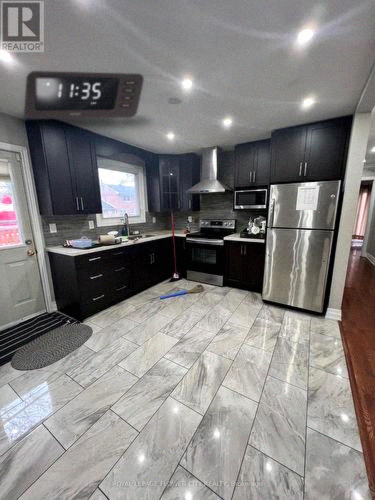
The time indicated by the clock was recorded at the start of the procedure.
11:35
